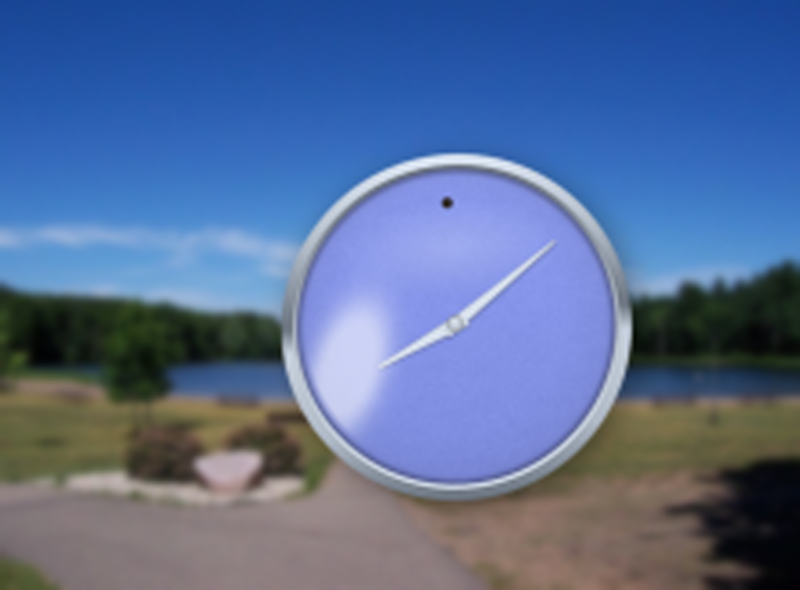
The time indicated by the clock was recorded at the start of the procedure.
8:09
